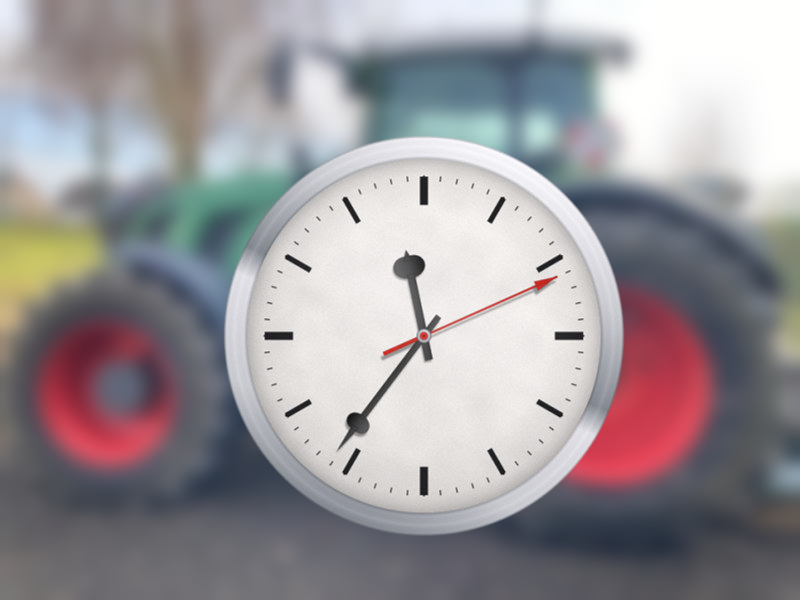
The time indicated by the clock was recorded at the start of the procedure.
11:36:11
